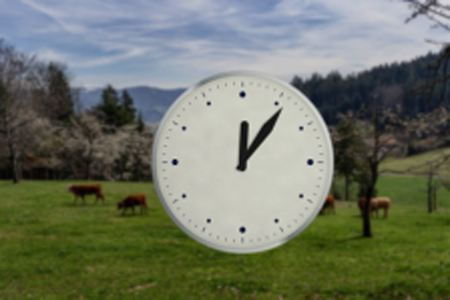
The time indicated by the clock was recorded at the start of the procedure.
12:06
